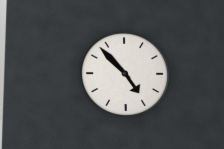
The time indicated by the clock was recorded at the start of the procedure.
4:53
